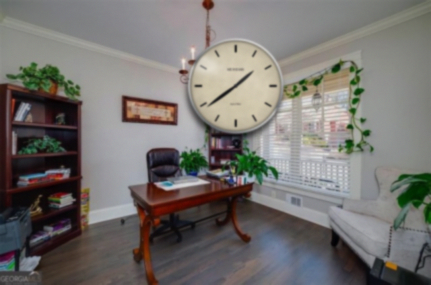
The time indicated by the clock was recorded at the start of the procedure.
1:39
